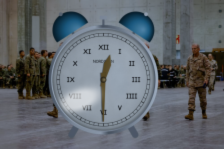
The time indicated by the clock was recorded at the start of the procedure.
12:30
